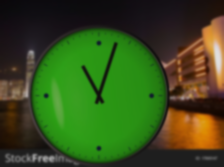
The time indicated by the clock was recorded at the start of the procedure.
11:03
